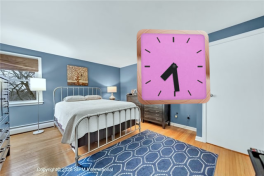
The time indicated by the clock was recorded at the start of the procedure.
7:29
